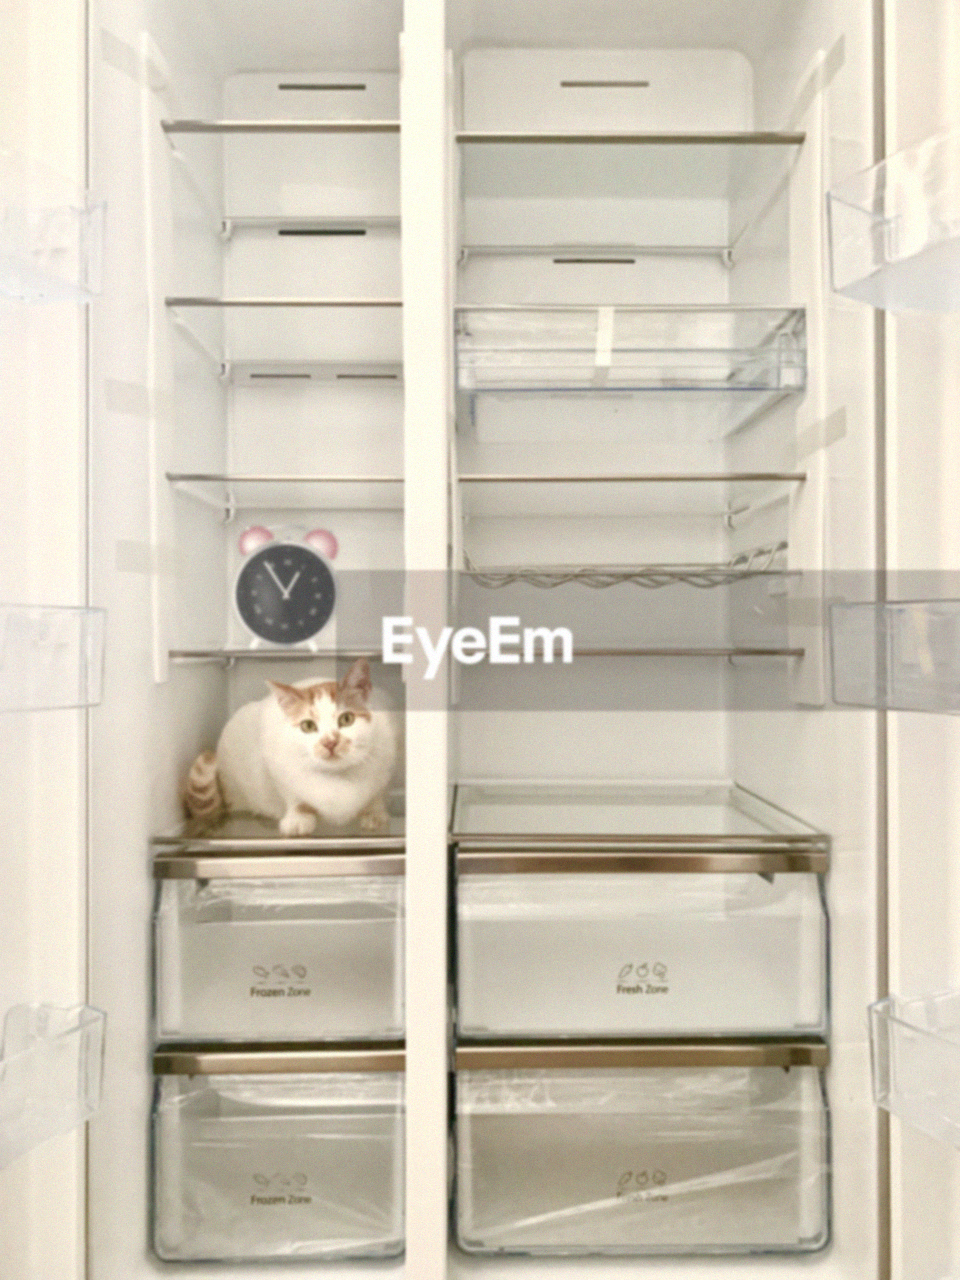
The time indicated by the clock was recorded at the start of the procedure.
12:54
